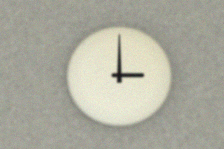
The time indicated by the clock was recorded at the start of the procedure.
3:00
